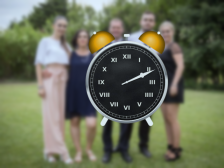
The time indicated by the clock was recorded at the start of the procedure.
2:11
